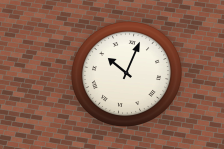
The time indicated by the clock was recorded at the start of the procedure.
10:02
